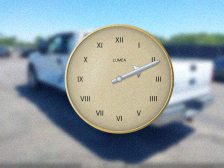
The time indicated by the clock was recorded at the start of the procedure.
2:11
